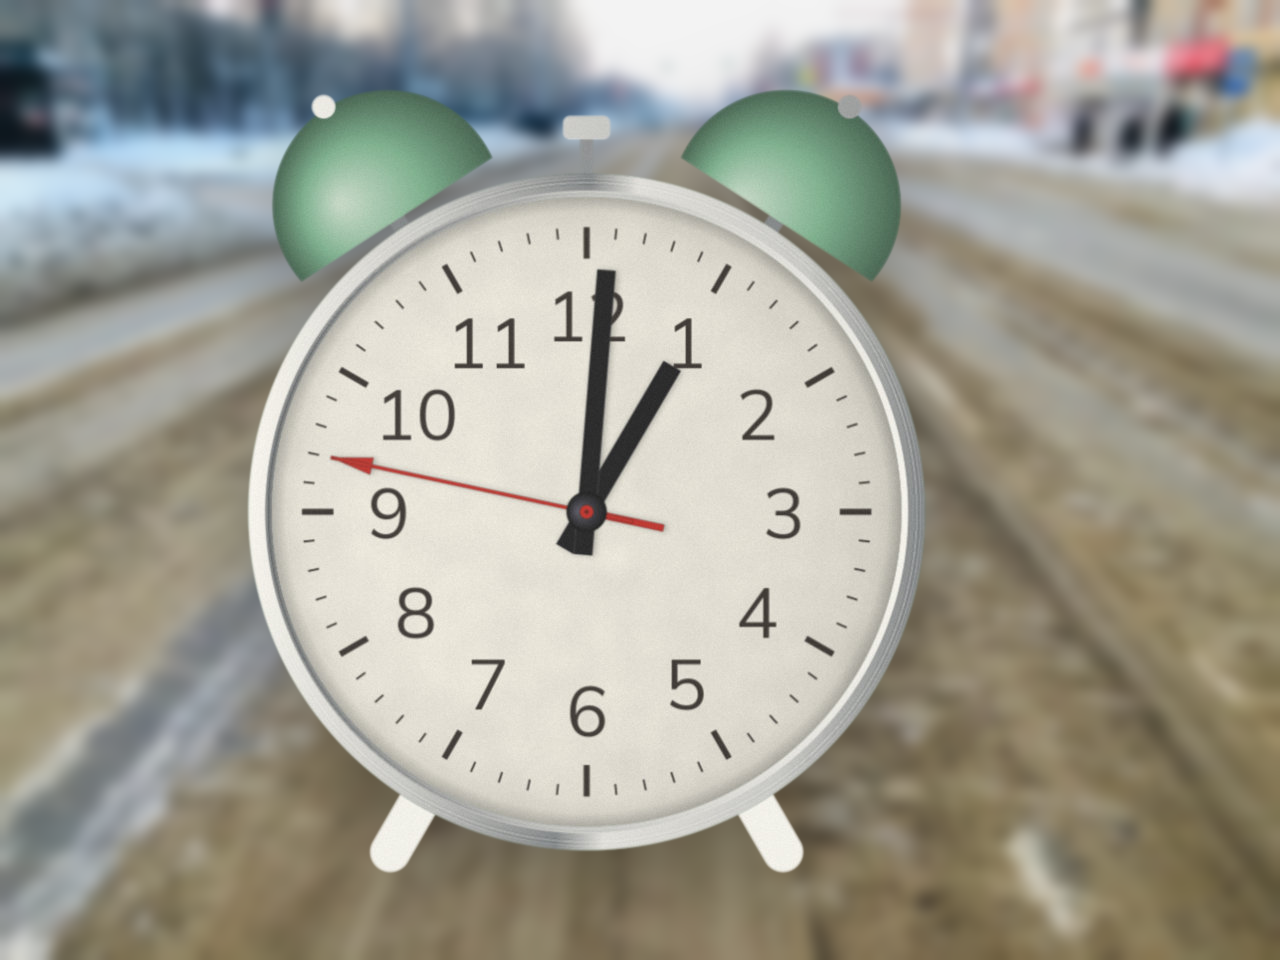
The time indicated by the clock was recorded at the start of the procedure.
1:00:47
